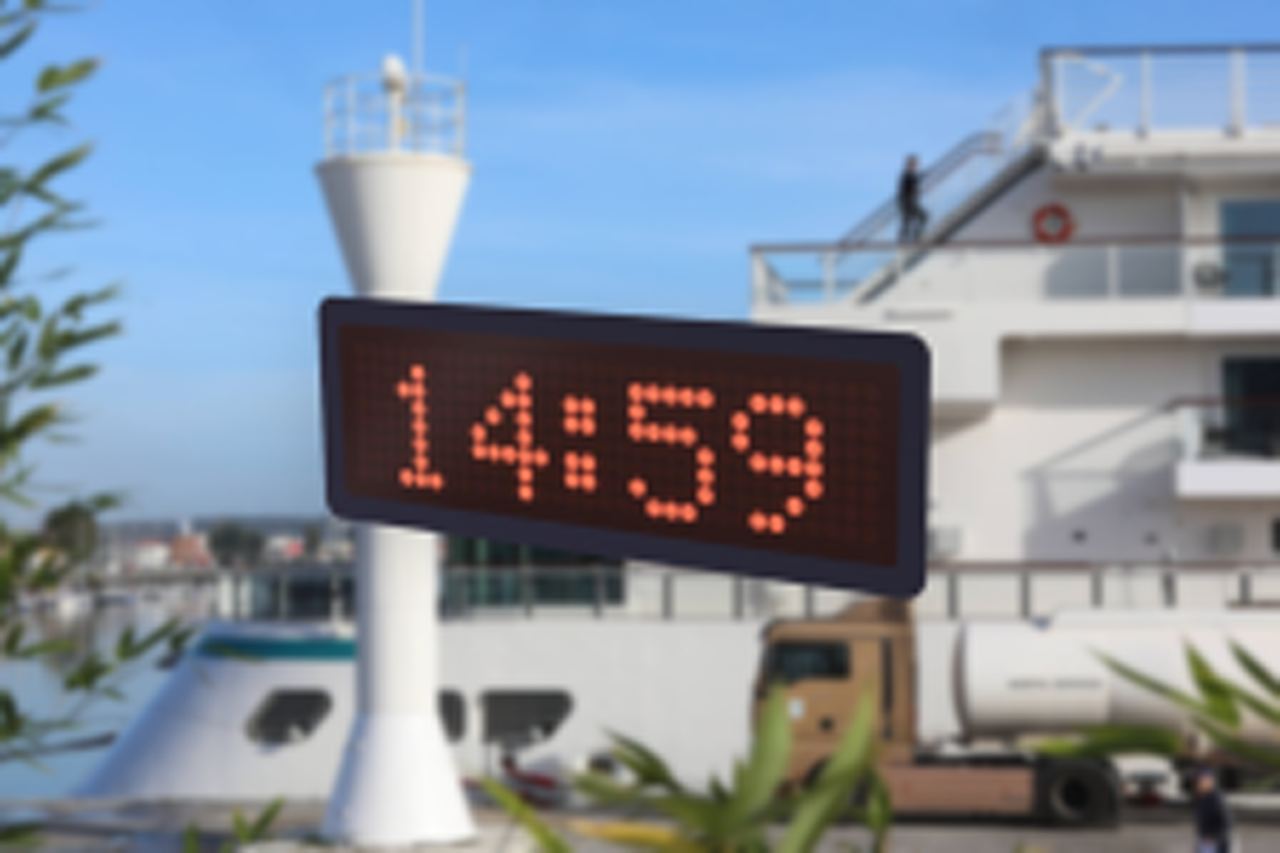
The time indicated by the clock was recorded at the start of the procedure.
14:59
